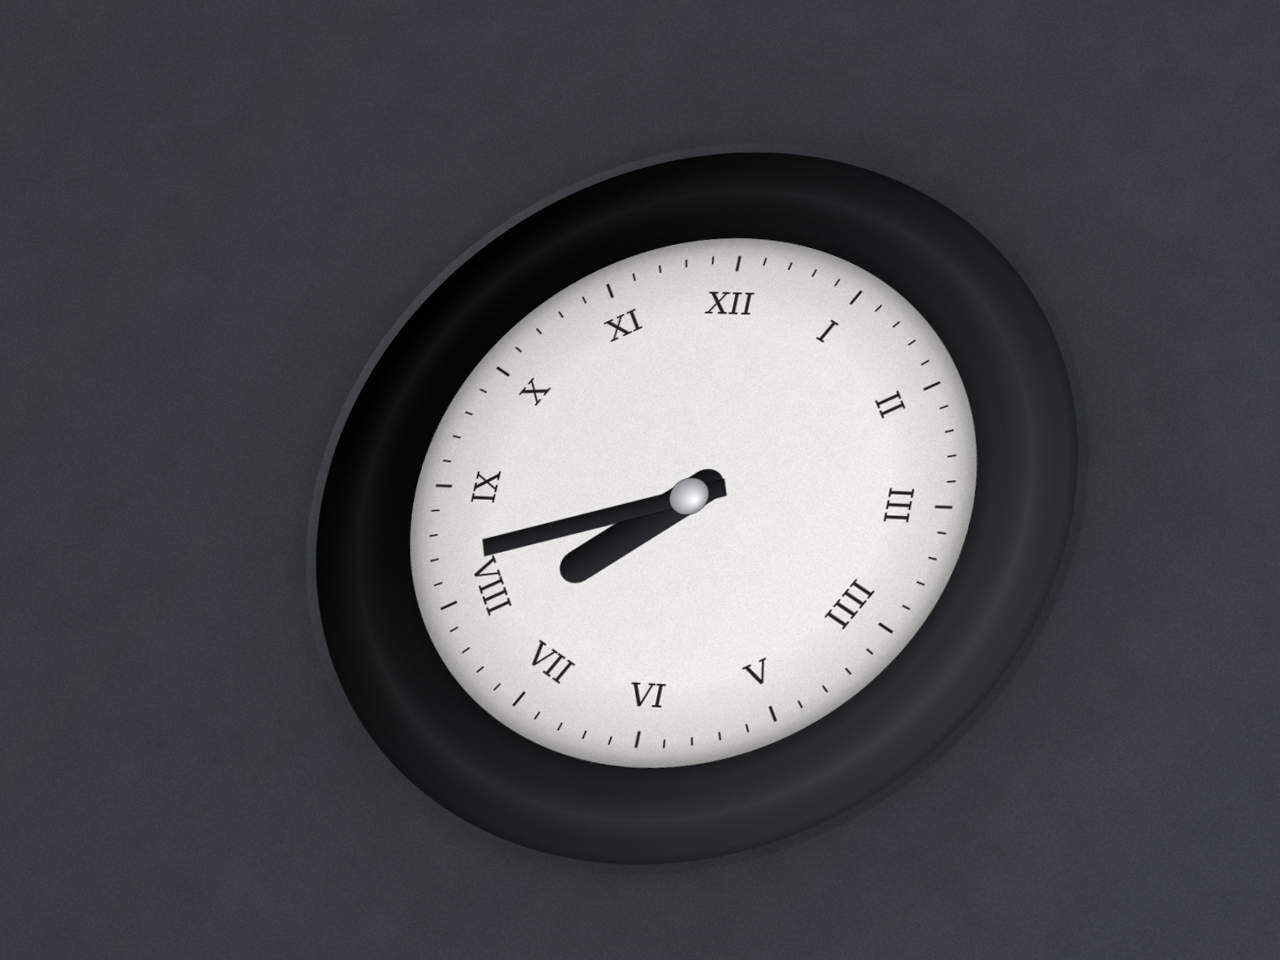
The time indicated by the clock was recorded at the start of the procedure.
7:42
